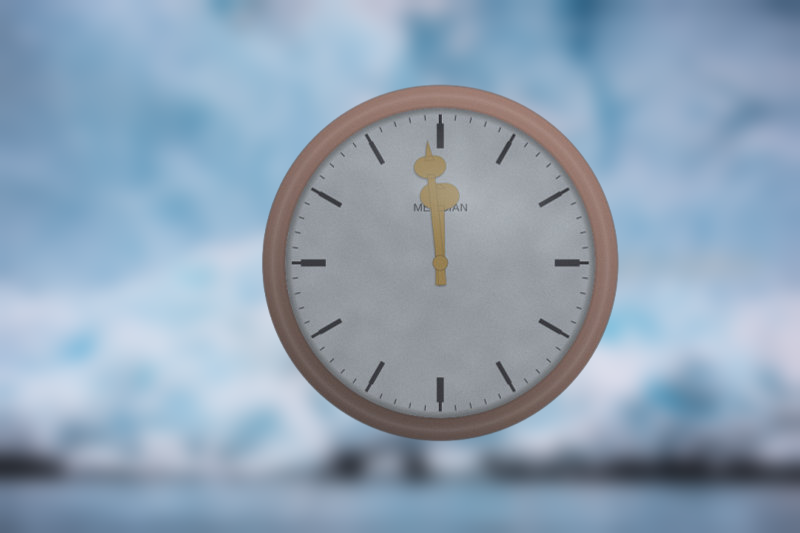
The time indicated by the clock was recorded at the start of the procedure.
11:59
